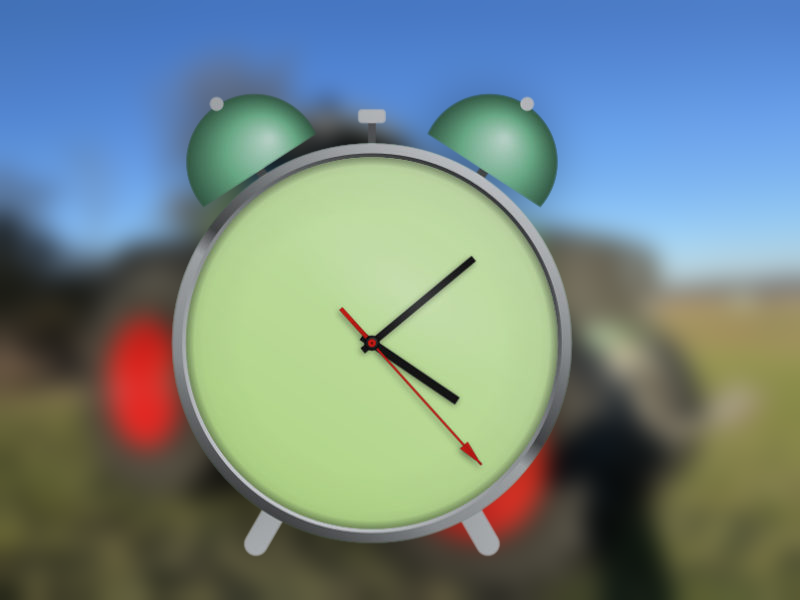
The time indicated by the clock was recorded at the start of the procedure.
4:08:23
